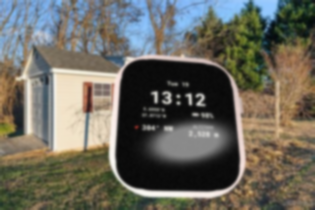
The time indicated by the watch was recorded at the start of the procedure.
13:12
